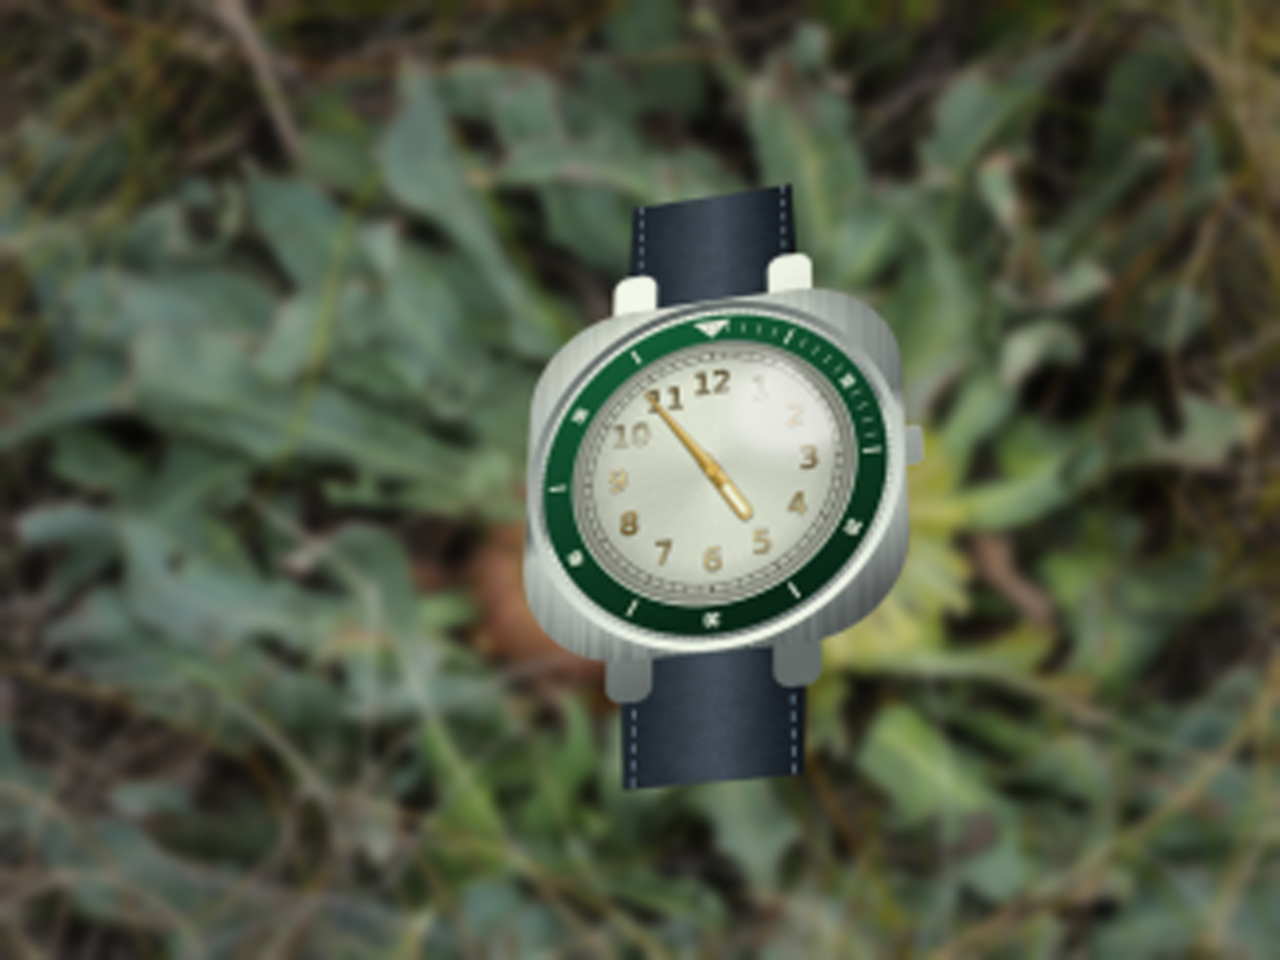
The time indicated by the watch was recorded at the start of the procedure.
4:54
